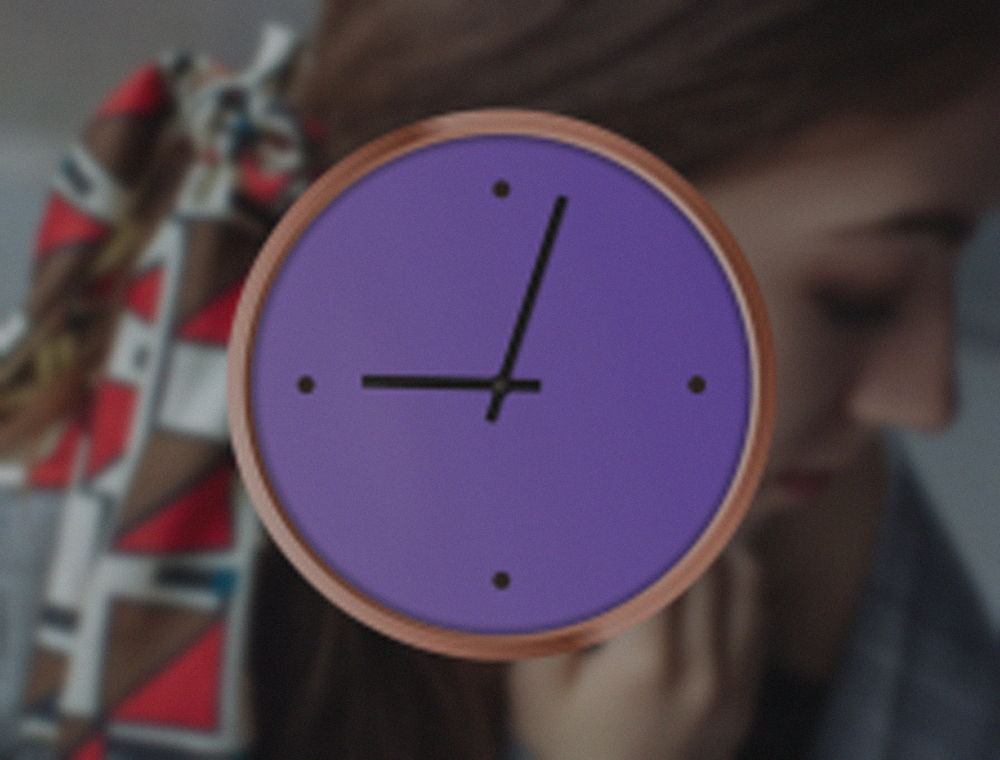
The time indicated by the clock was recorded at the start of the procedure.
9:03
